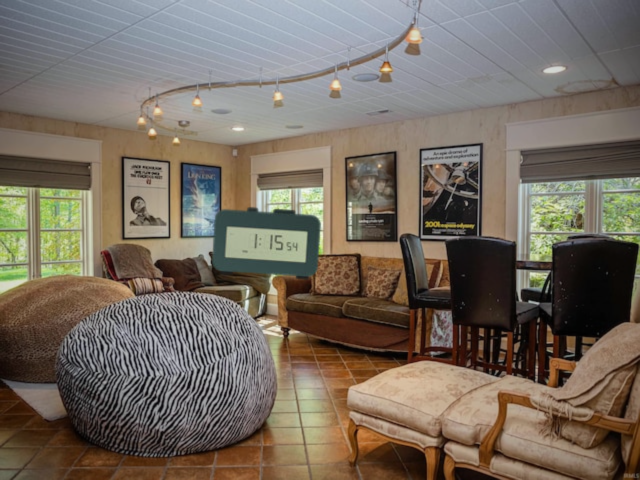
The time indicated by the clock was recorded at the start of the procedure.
1:15
